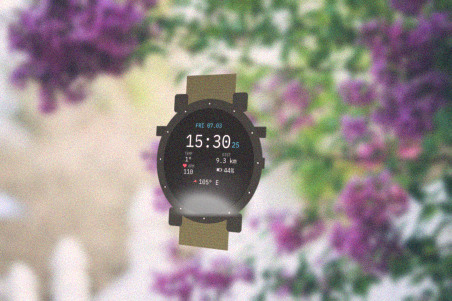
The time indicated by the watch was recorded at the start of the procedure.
15:30
